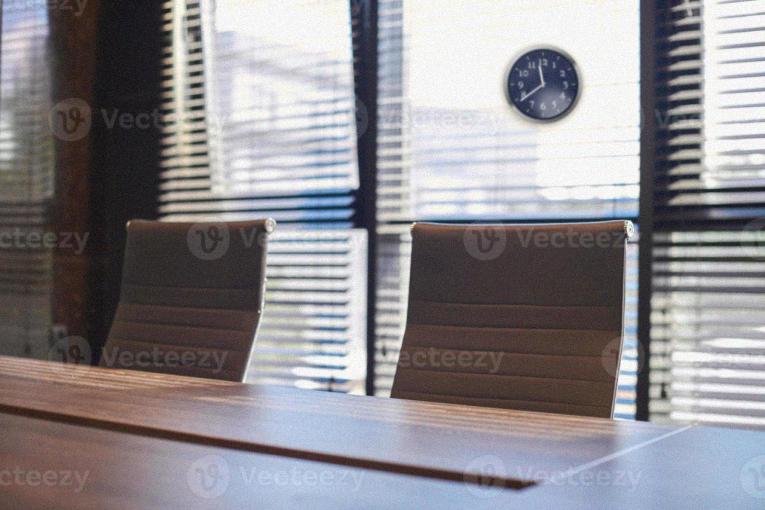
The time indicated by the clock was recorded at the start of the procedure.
11:39
